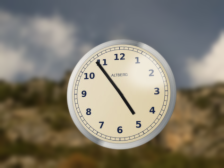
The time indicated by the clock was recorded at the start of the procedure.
4:54
